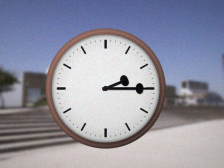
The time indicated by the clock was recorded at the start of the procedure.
2:15
